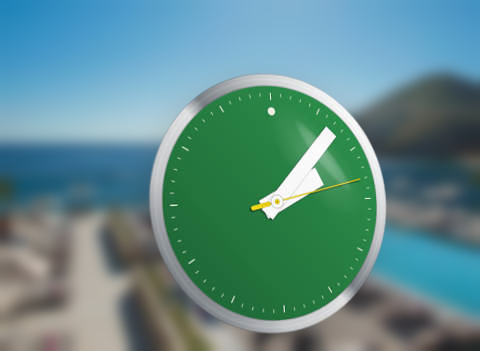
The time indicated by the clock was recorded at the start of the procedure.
2:07:13
